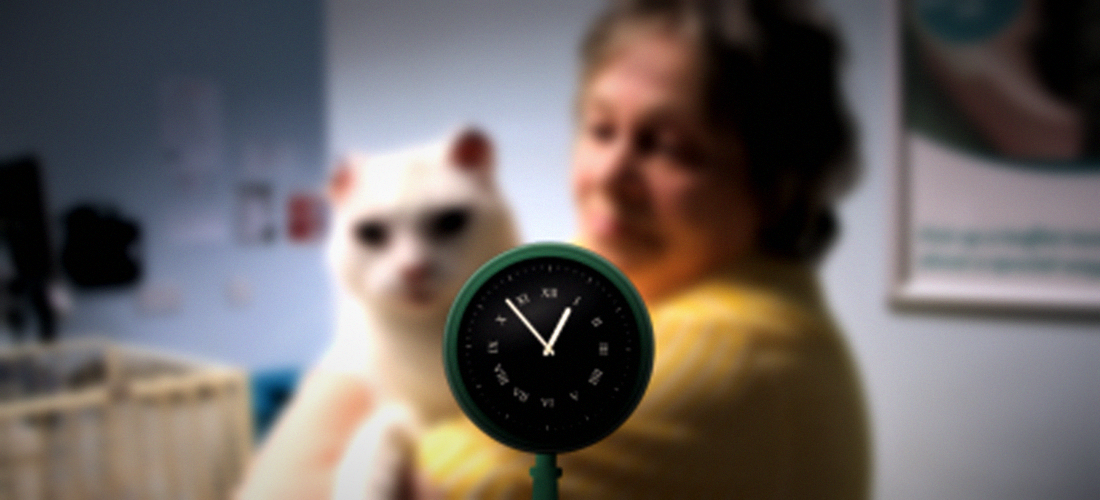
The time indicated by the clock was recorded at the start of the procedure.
12:53
